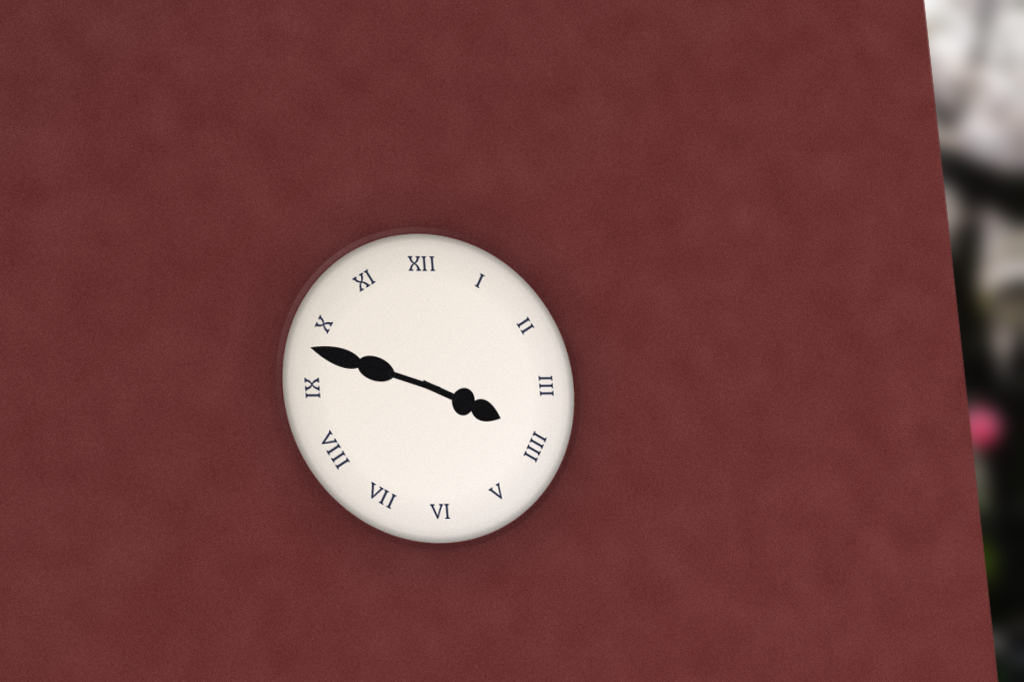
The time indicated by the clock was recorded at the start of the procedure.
3:48
